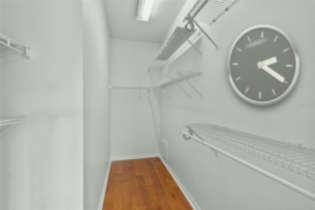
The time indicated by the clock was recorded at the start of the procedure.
2:20
